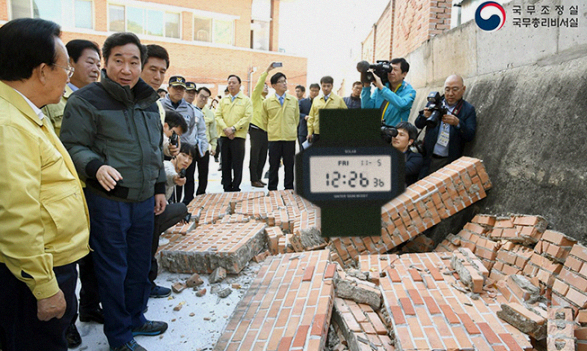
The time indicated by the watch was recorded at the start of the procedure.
12:26:36
